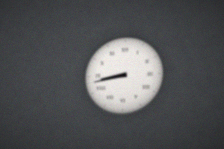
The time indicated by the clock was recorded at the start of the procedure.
8:43
